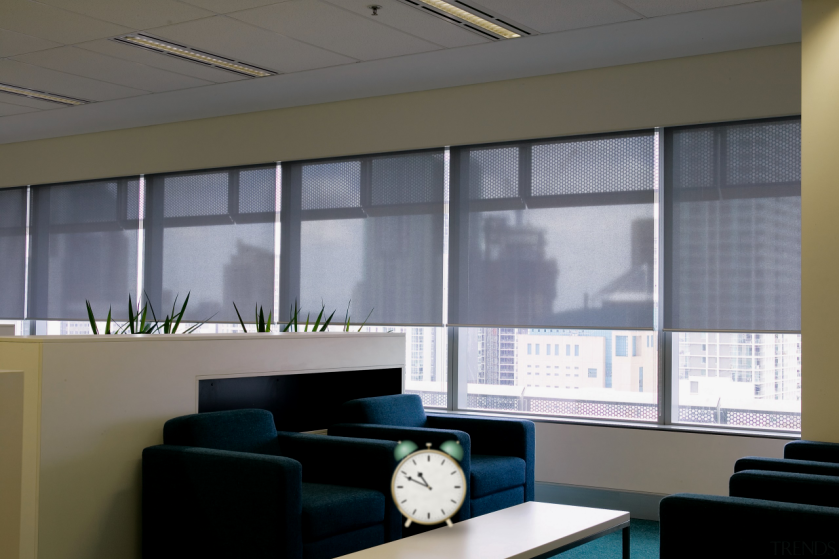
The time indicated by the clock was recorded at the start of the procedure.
10:49
